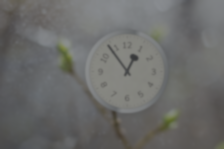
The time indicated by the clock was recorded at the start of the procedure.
12:54
